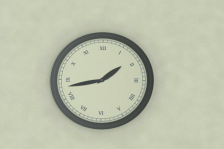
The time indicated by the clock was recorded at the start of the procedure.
1:43
